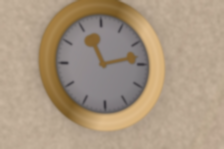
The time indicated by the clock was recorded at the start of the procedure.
11:13
